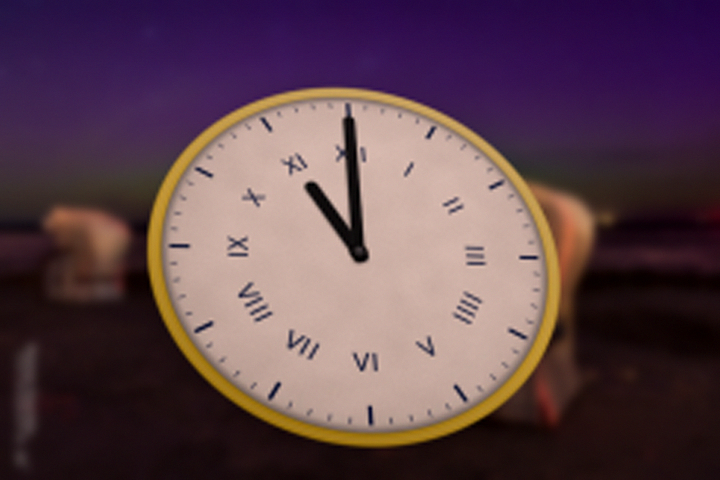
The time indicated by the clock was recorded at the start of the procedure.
11:00
